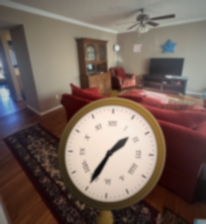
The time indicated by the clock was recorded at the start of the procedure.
1:35
